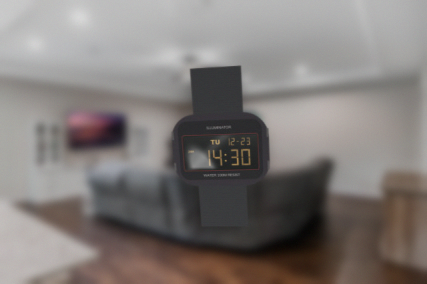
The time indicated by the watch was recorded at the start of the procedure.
14:30
